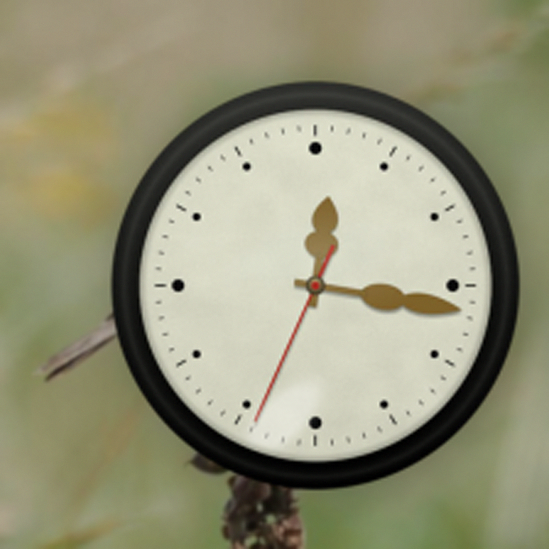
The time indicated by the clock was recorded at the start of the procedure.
12:16:34
